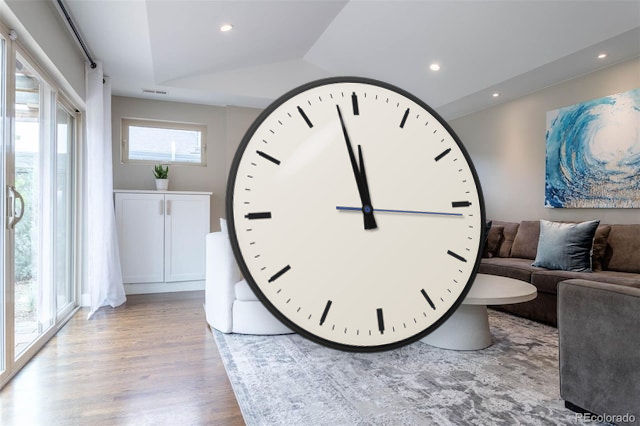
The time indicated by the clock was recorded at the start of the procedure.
11:58:16
